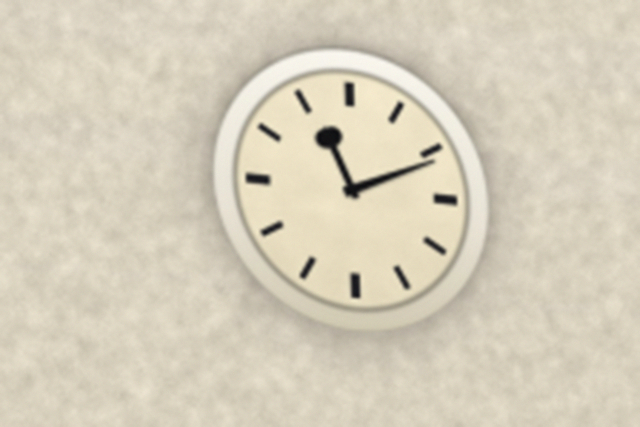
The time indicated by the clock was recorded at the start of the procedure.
11:11
